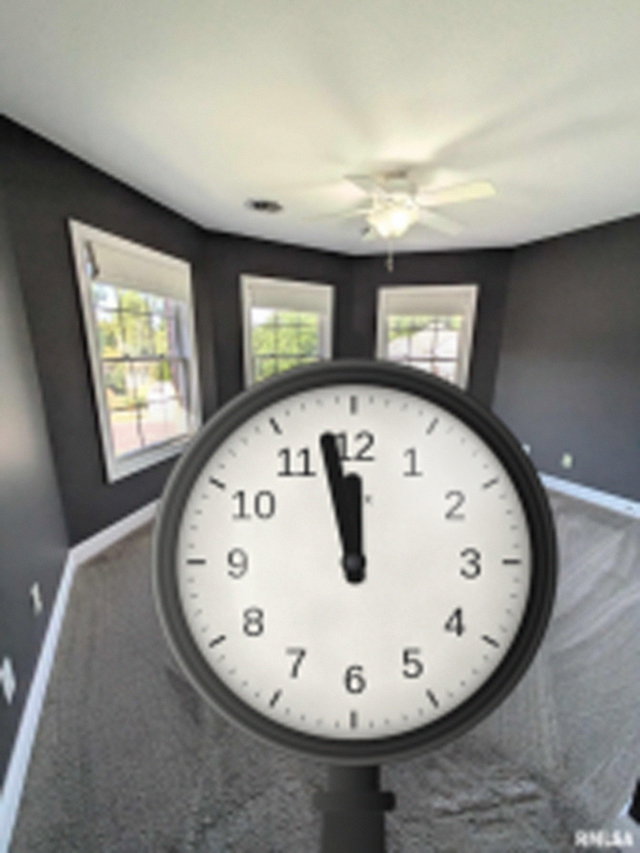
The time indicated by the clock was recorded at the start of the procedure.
11:58
